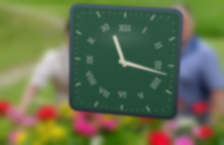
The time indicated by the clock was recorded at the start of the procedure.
11:17
